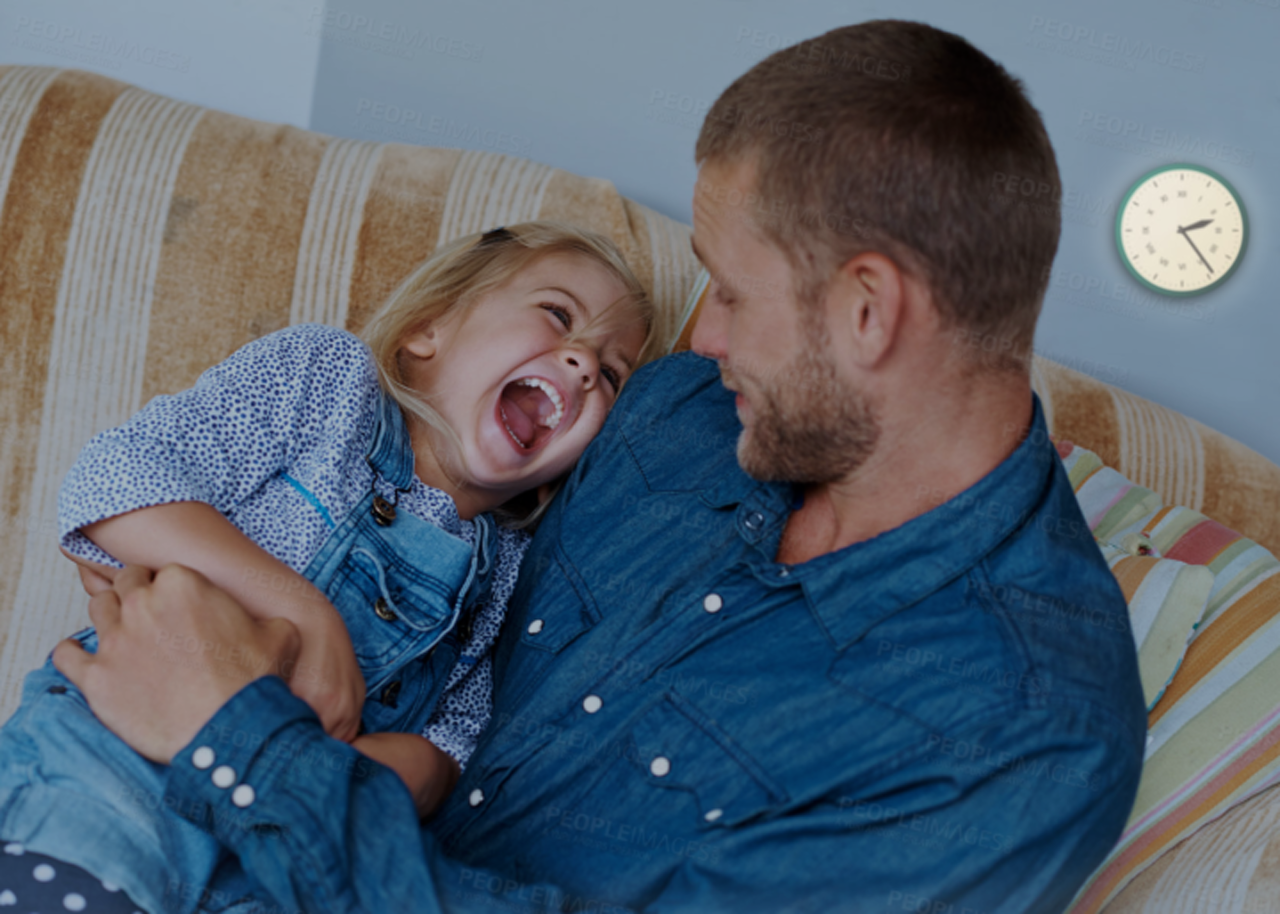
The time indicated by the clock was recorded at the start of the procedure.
2:24
